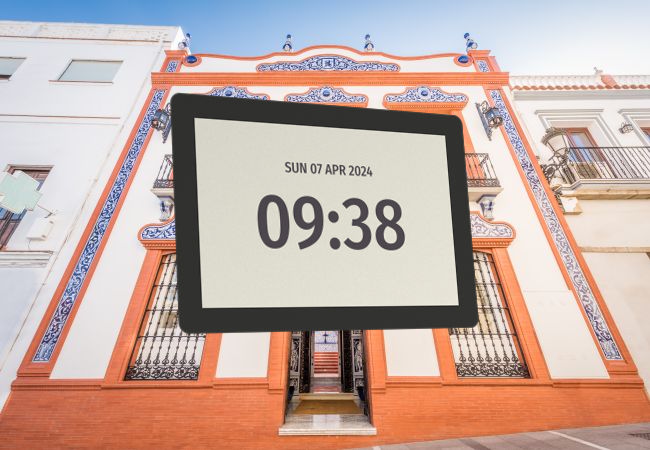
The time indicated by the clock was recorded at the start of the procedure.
9:38
